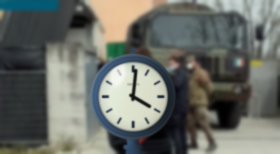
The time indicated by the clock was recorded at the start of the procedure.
4:01
